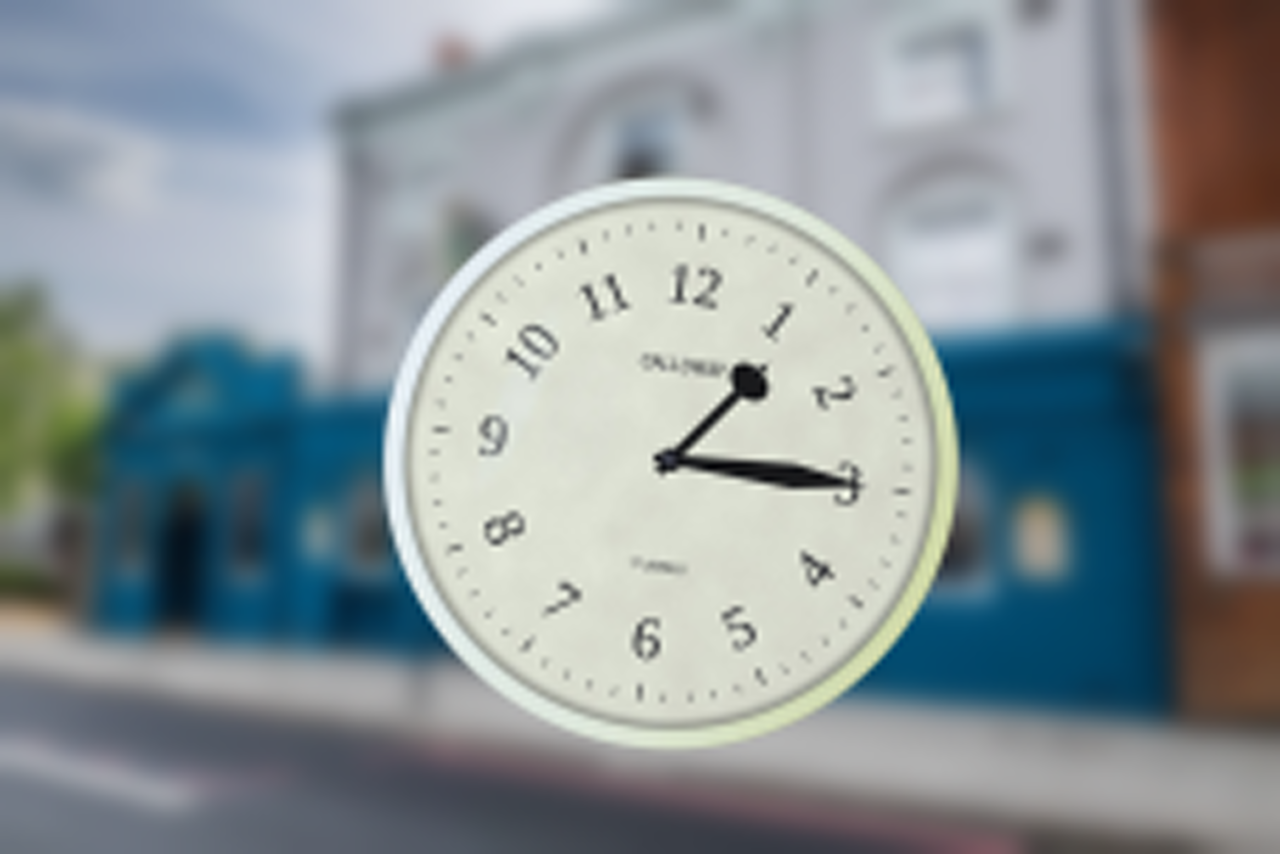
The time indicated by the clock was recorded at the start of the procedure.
1:15
